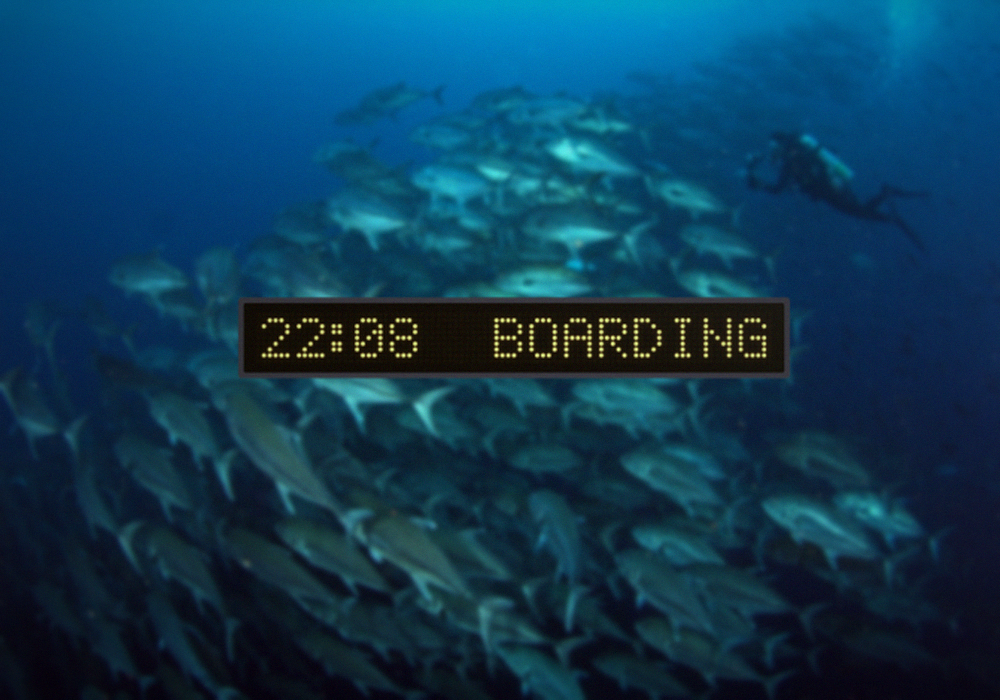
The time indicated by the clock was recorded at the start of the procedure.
22:08
